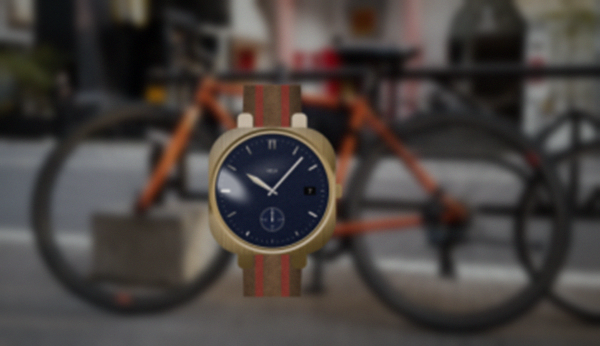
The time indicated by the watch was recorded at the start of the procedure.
10:07
